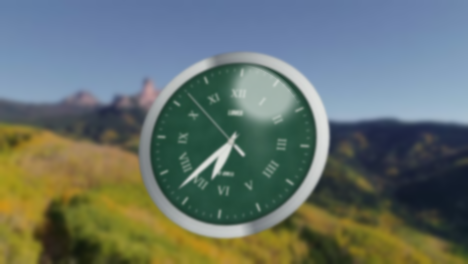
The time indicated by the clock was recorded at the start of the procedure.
6:36:52
